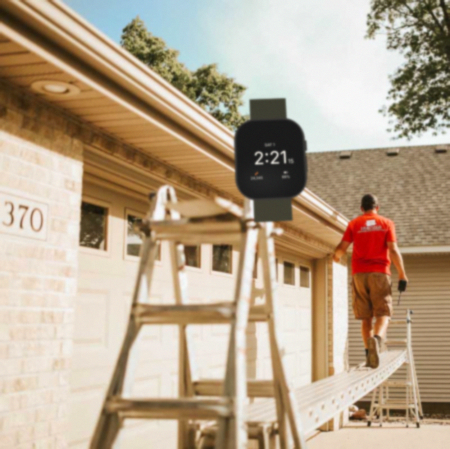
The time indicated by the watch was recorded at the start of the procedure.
2:21
